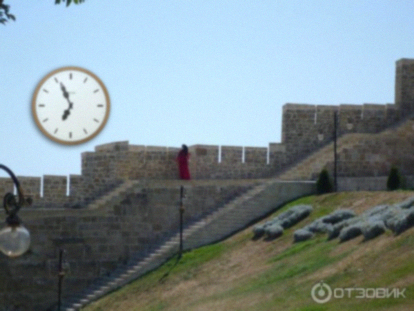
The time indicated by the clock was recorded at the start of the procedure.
6:56
